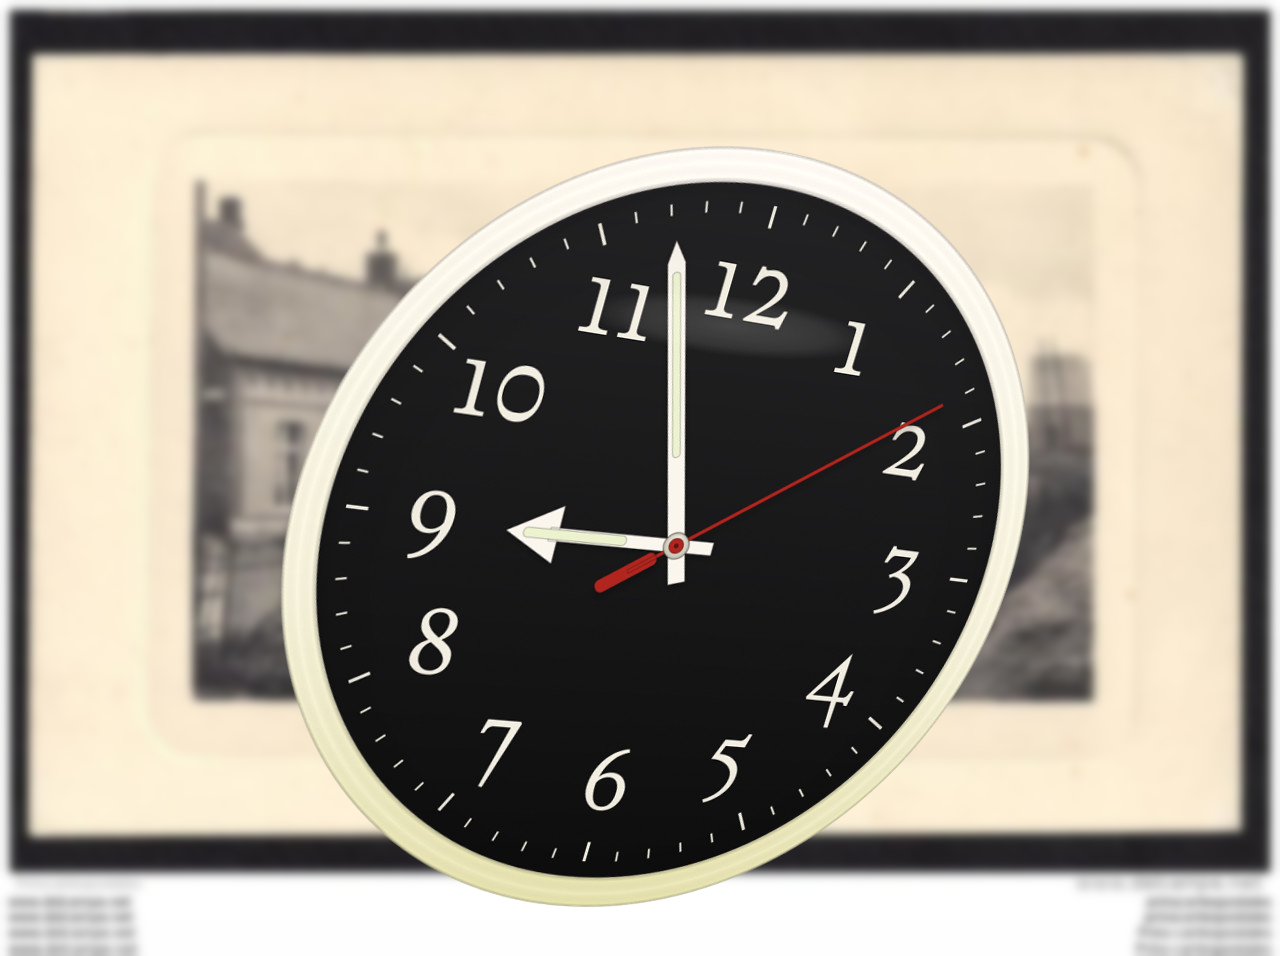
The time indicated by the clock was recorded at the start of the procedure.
8:57:09
